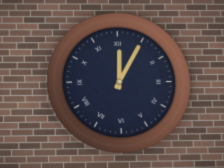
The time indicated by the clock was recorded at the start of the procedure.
12:05
